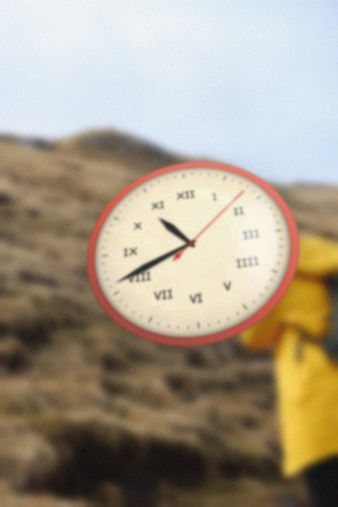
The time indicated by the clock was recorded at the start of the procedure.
10:41:08
